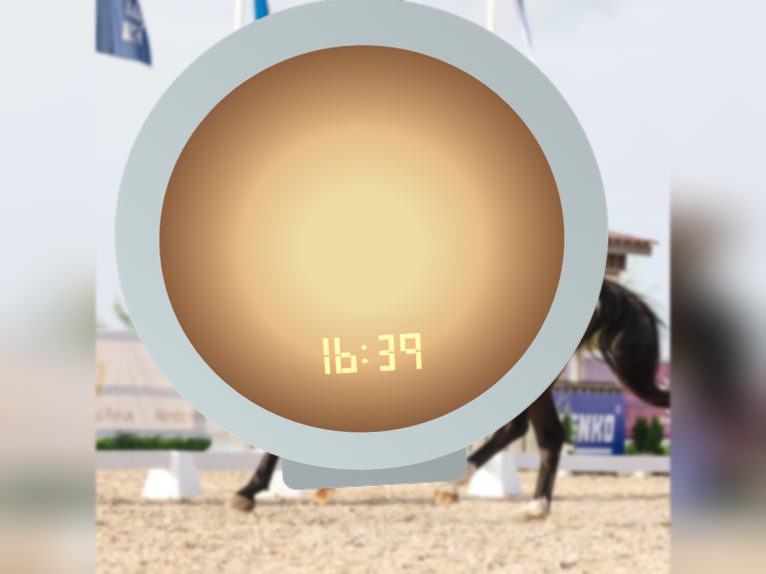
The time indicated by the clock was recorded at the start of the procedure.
16:39
